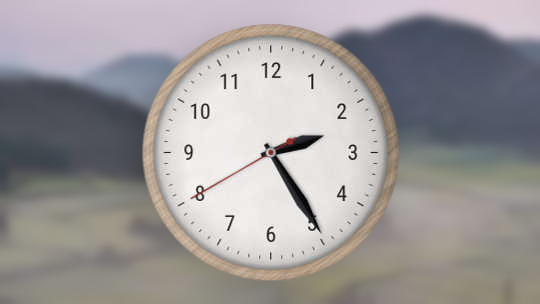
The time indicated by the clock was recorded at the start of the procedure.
2:24:40
